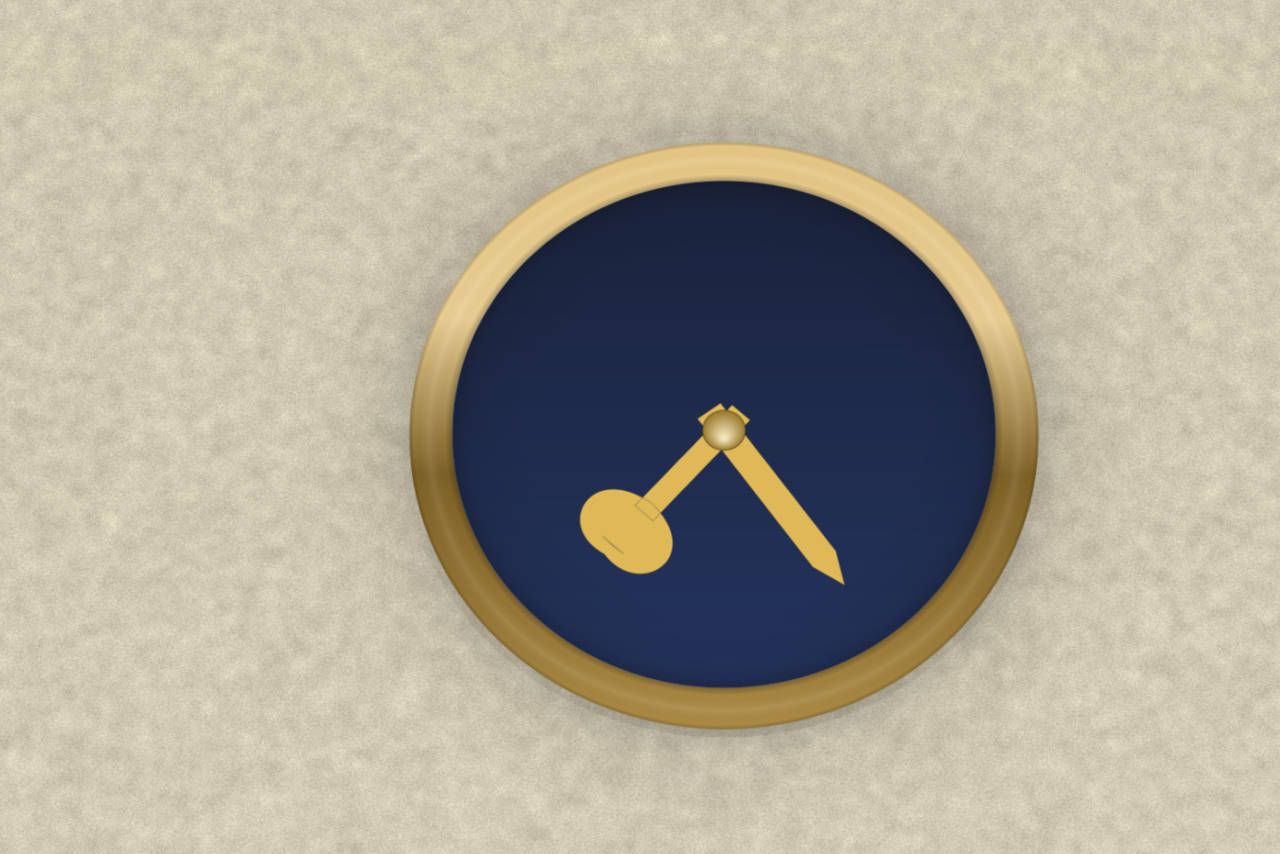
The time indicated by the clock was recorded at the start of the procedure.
7:24
